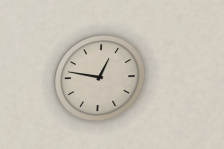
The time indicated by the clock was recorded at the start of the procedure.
12:47
